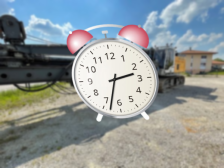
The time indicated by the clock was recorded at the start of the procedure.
2:33
